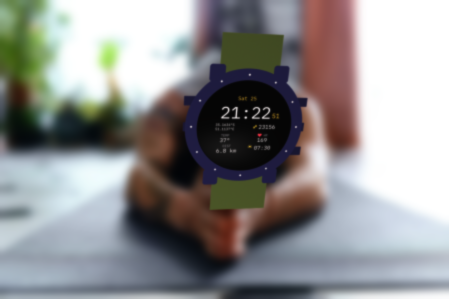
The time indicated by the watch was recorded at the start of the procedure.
21:22
